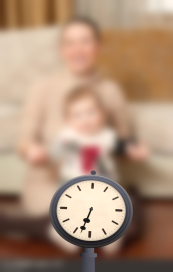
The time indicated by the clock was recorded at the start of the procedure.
6:33
